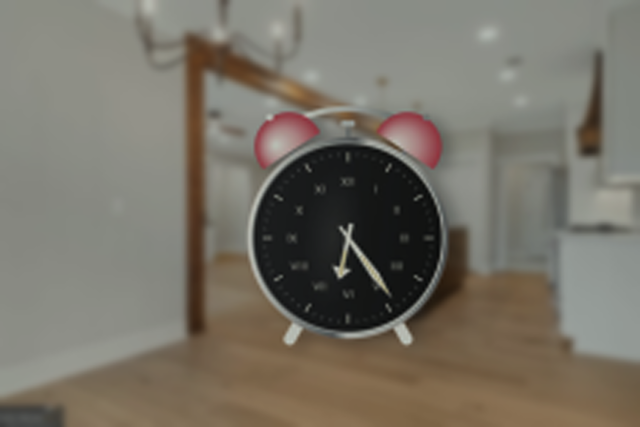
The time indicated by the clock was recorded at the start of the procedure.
6:24
